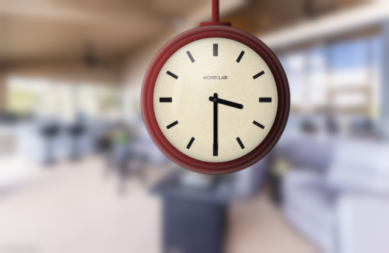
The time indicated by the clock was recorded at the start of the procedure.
3:30
